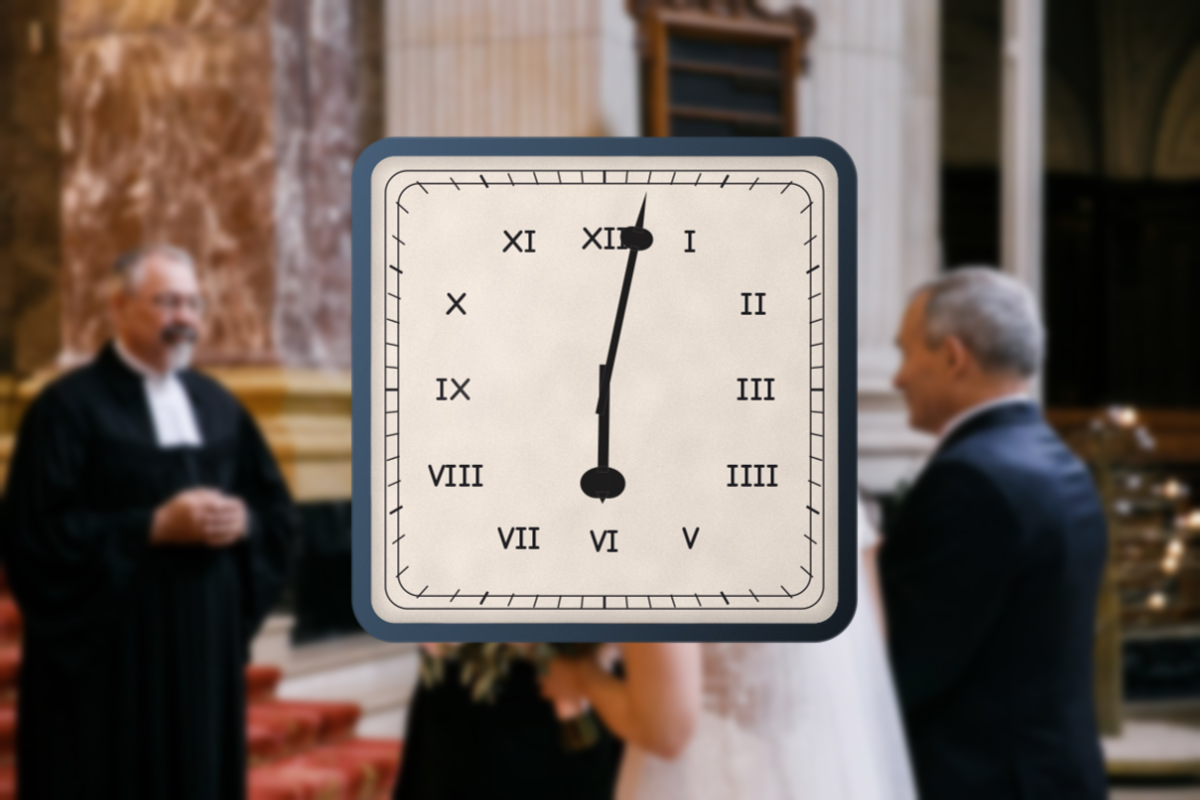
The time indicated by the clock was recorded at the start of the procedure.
6:02
